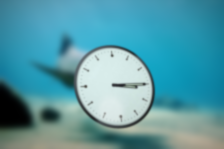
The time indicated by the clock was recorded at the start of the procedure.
3:15
